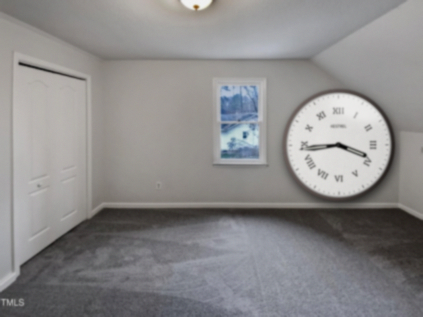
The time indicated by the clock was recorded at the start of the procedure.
3:44
